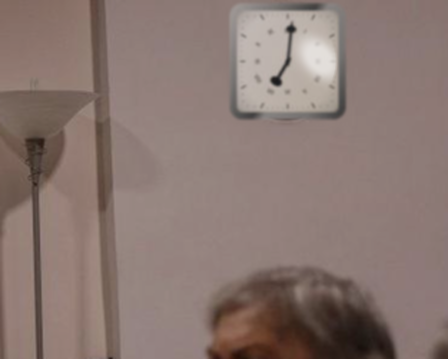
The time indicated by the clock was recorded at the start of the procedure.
7:01
